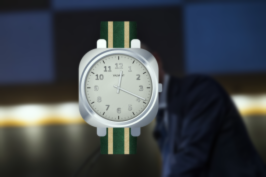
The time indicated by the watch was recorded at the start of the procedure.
12:19
